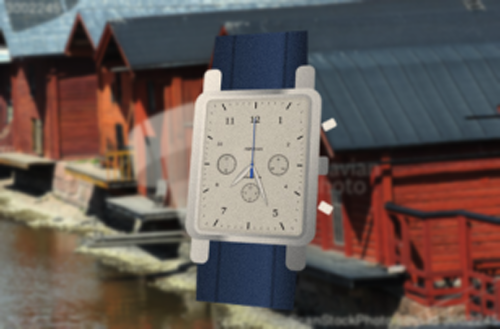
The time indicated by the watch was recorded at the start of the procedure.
7:26
